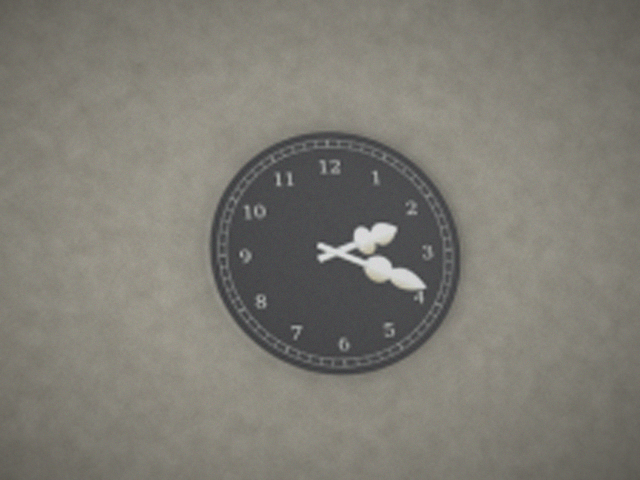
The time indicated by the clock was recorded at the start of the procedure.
2:19
